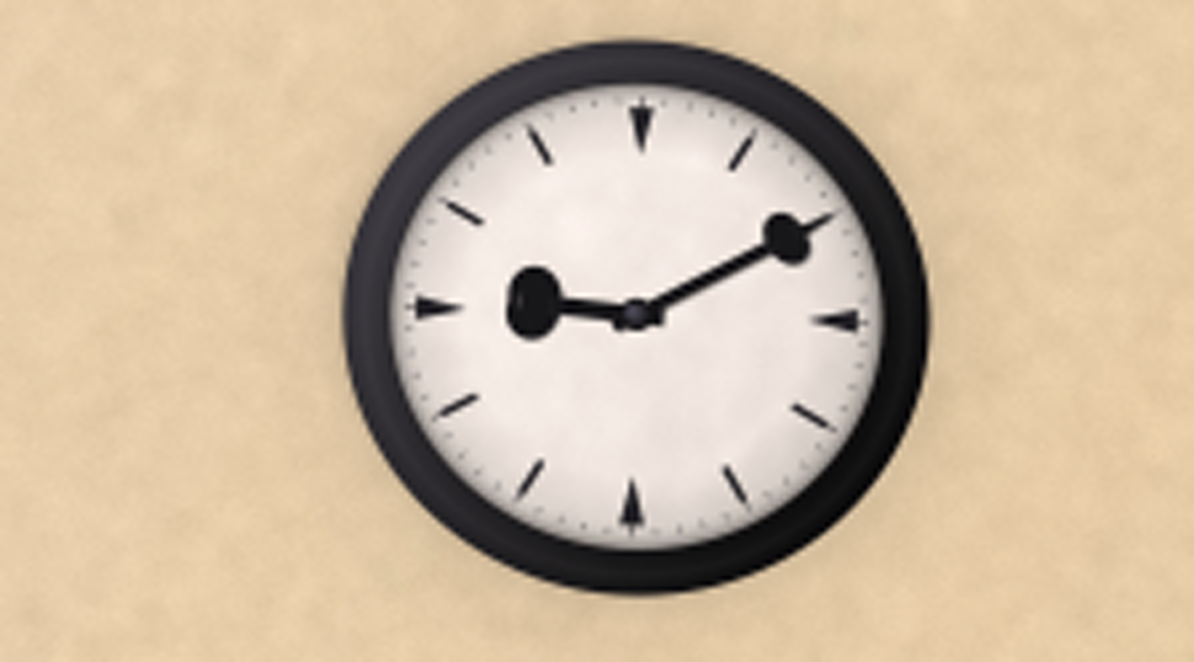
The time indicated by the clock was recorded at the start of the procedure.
9:10
